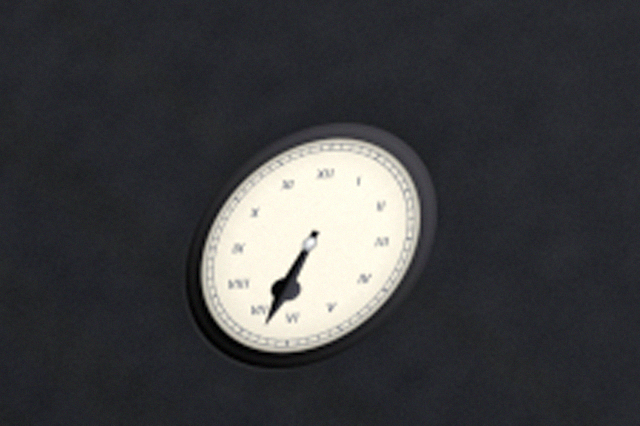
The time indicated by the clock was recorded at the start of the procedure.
6:33
